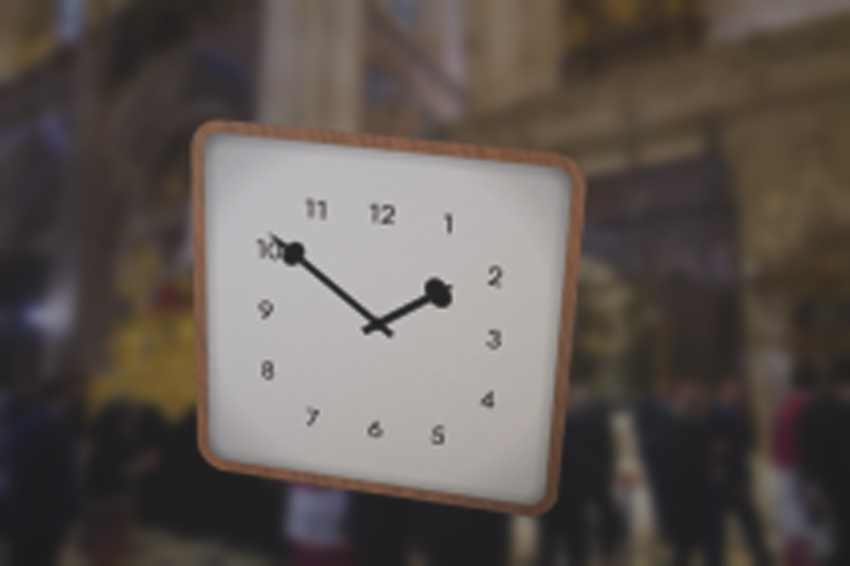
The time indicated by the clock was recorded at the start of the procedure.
1:51
